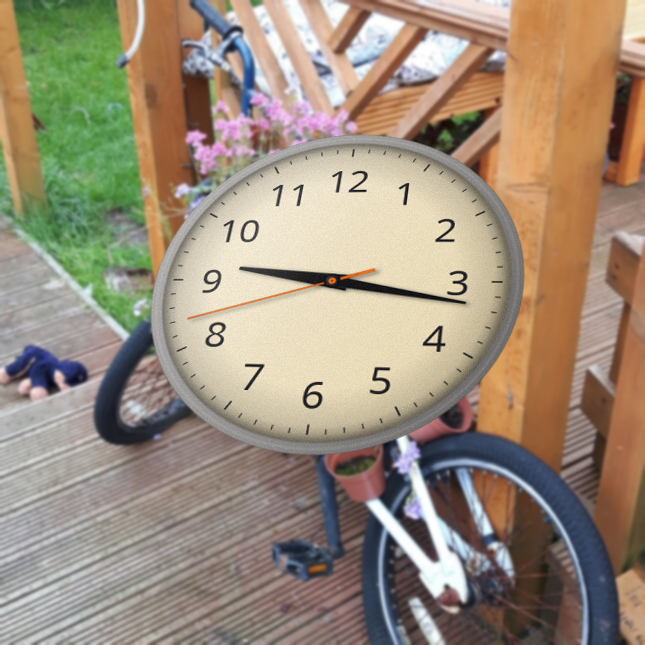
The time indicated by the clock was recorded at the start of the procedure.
9:16:42
